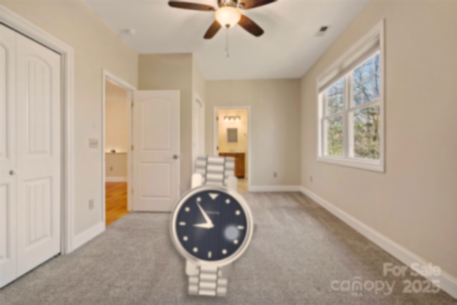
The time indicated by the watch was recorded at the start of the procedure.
8:54
